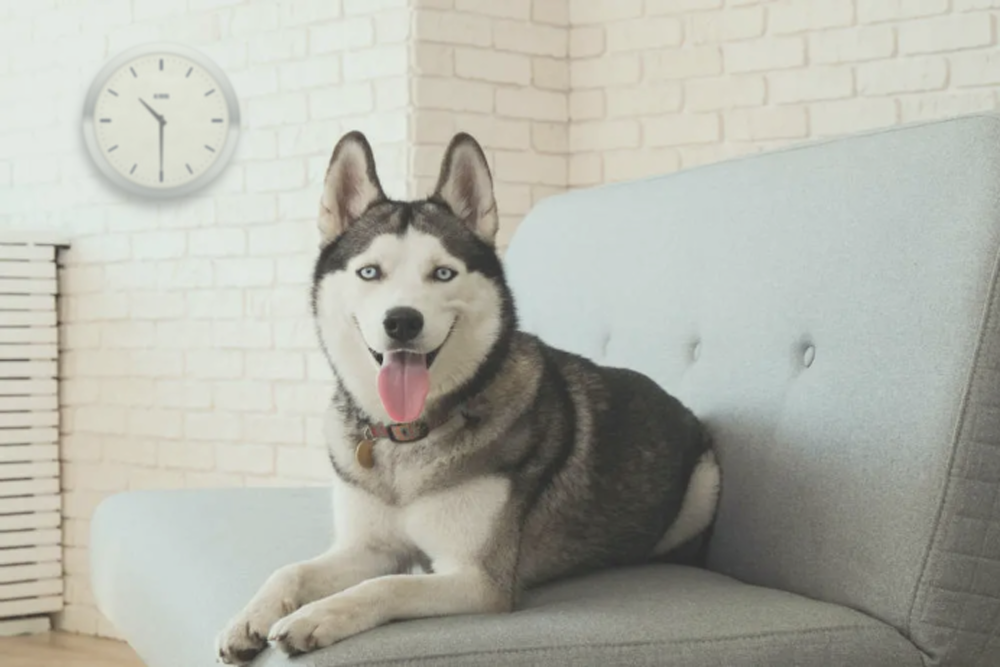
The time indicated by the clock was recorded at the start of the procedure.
10:30
